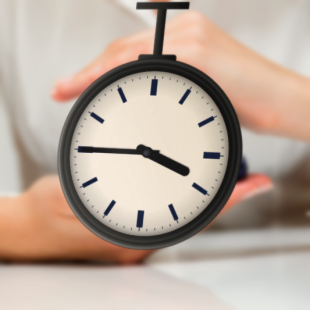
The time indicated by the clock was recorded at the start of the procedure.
3:45
